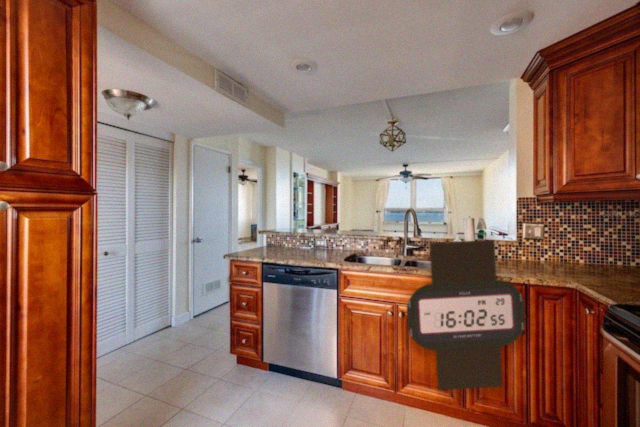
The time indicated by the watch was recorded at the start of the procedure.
16:02:55
